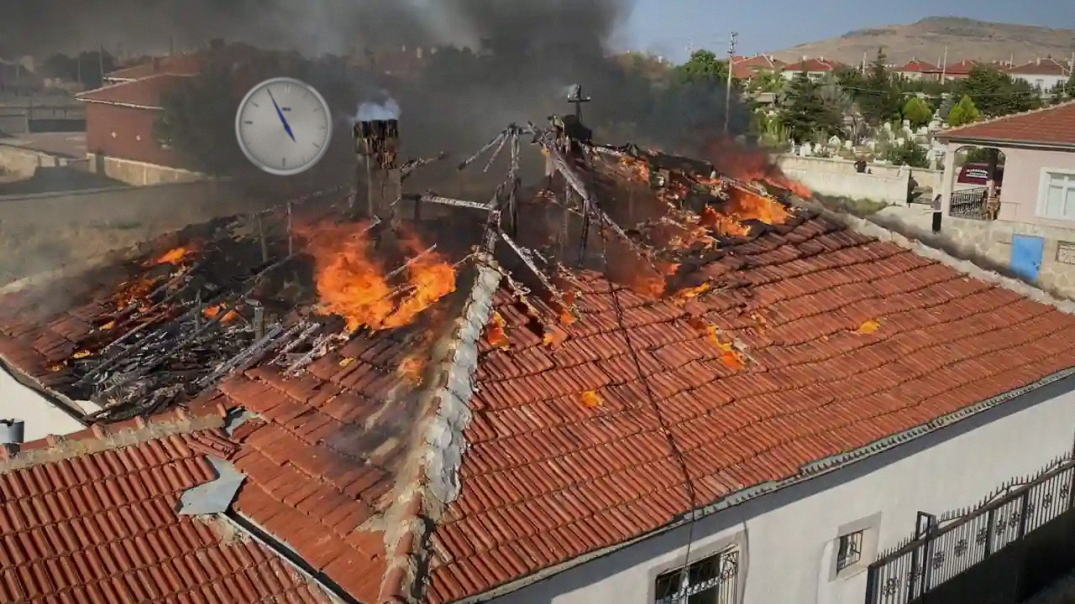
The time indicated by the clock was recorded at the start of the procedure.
4:55
